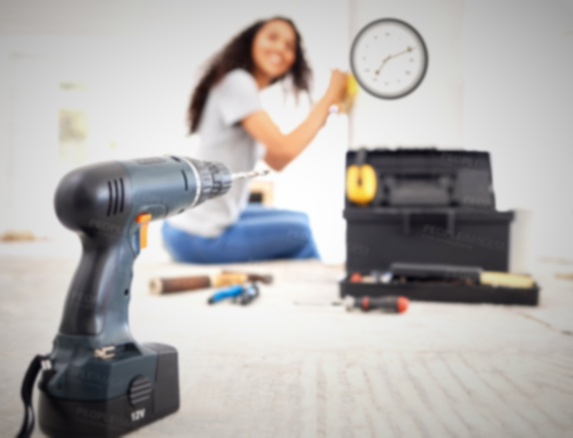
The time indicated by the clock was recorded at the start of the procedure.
7:11
